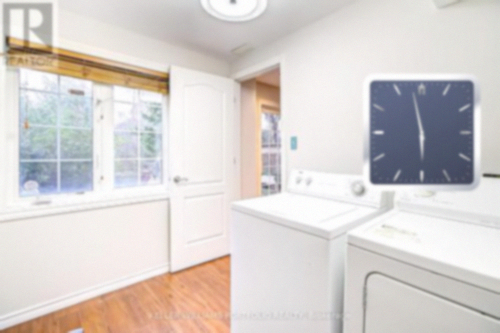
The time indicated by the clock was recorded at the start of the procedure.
5:58
